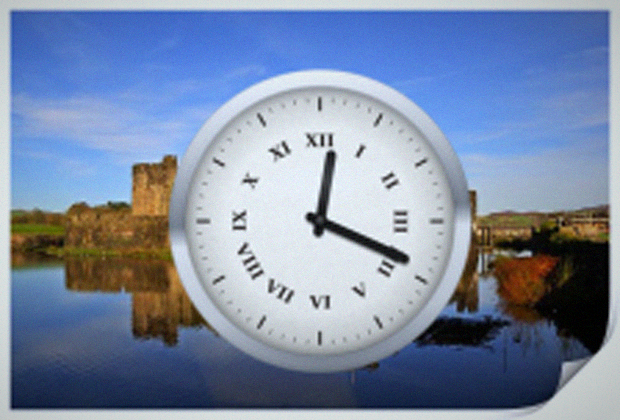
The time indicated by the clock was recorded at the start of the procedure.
12:19
